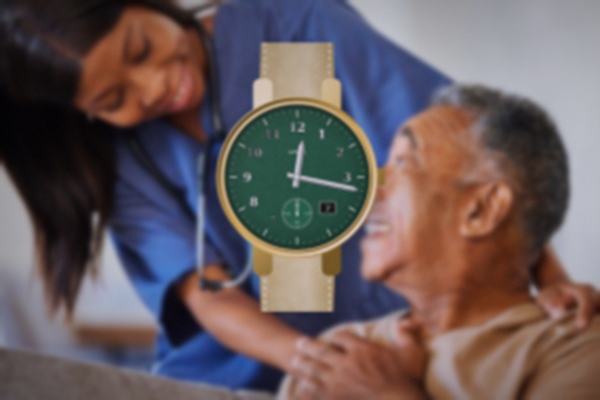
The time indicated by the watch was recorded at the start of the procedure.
12:17
